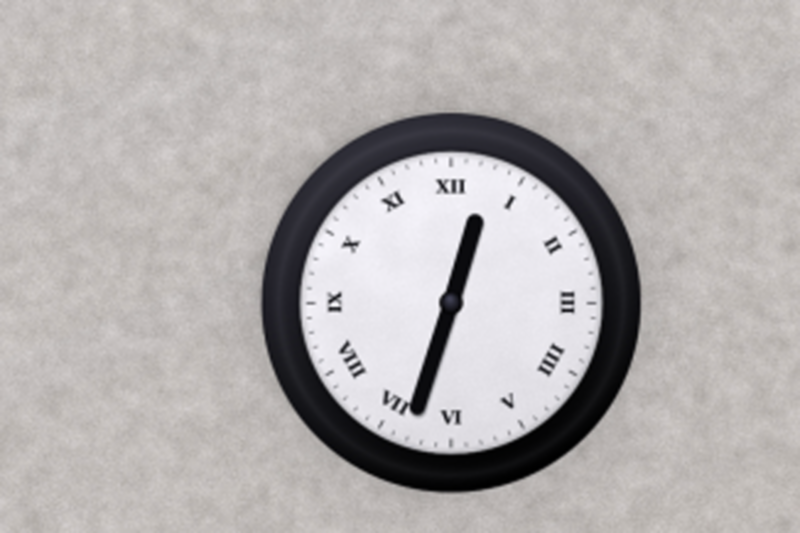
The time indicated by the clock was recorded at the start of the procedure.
12:33
